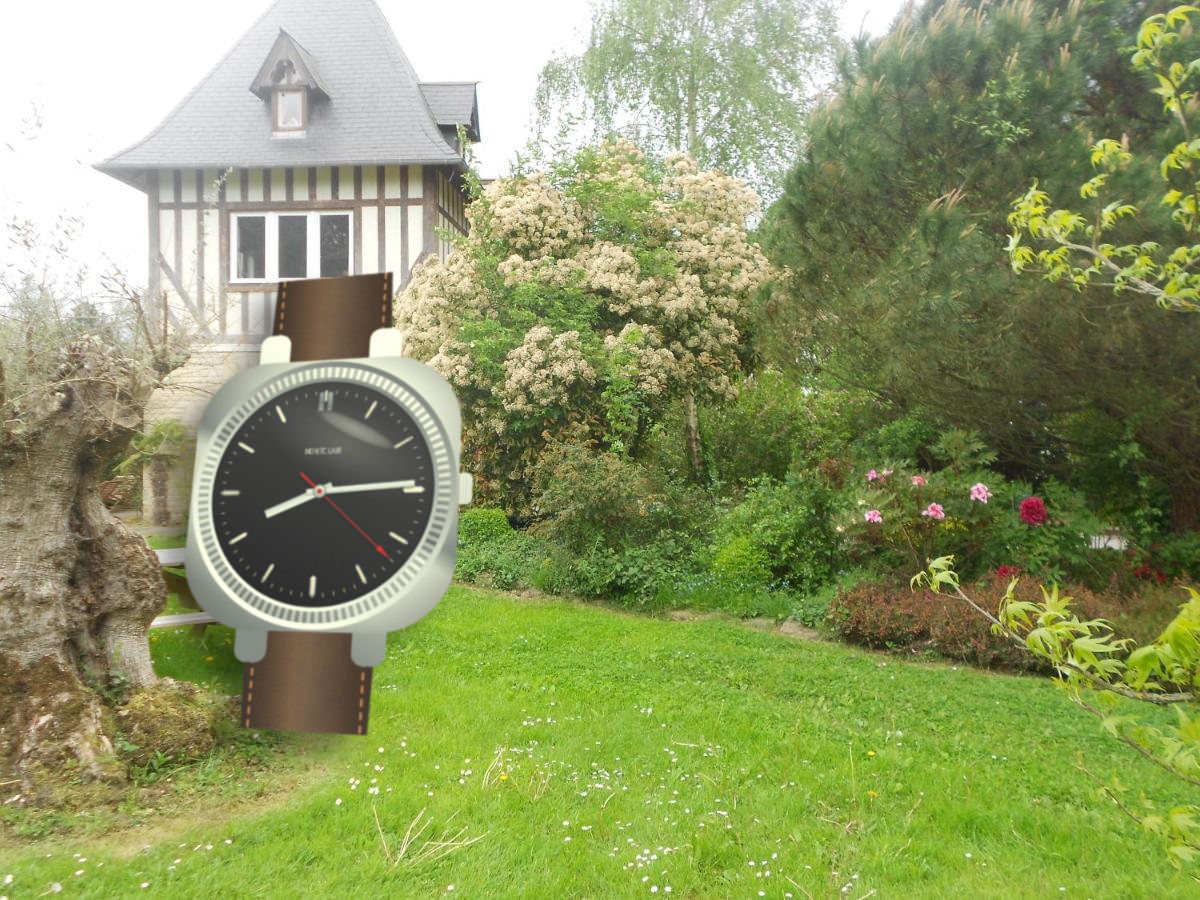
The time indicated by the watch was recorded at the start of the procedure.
8:14:22
